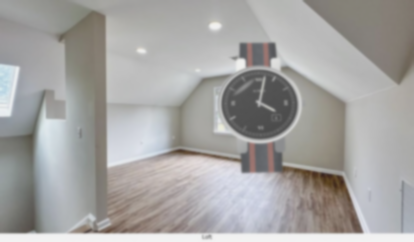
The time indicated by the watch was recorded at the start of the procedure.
4:02
